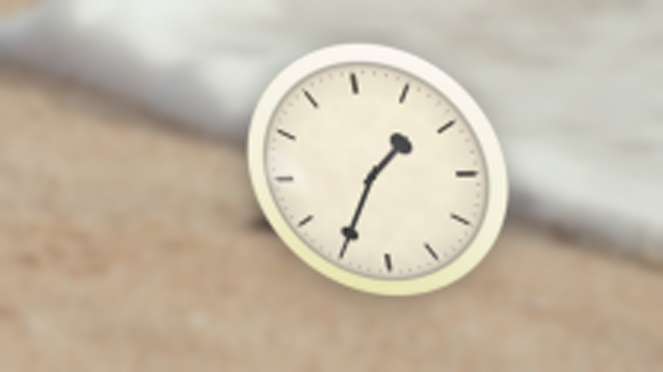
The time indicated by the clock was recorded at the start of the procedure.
1:35
